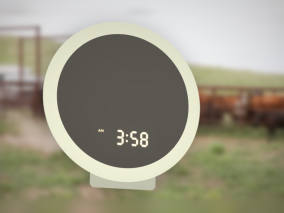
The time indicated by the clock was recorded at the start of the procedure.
3:58
